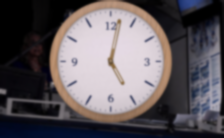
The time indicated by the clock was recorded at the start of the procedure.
5:02
